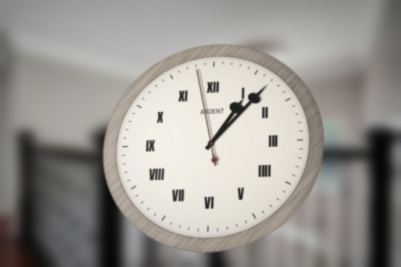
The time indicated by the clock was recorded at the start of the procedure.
1:06:58
